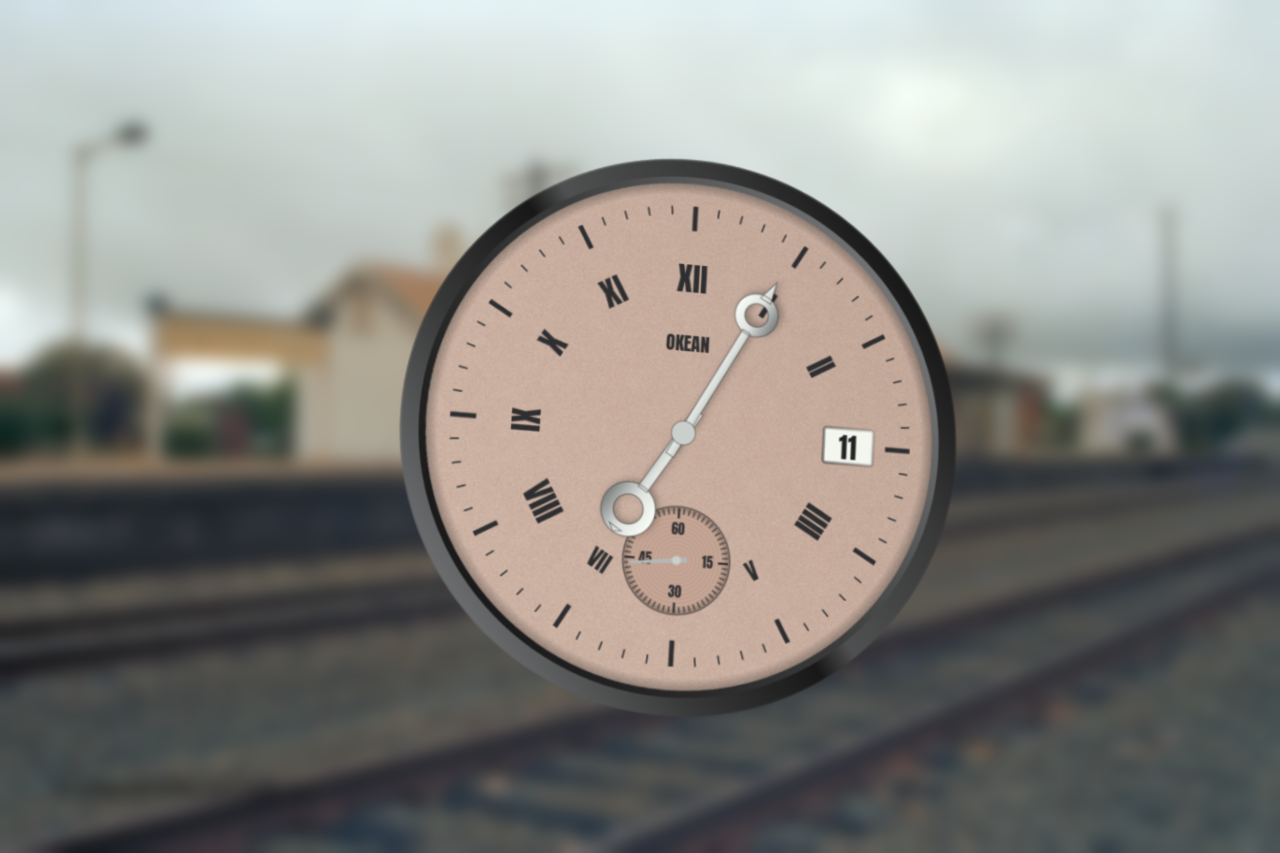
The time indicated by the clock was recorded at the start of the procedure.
7:04:44
